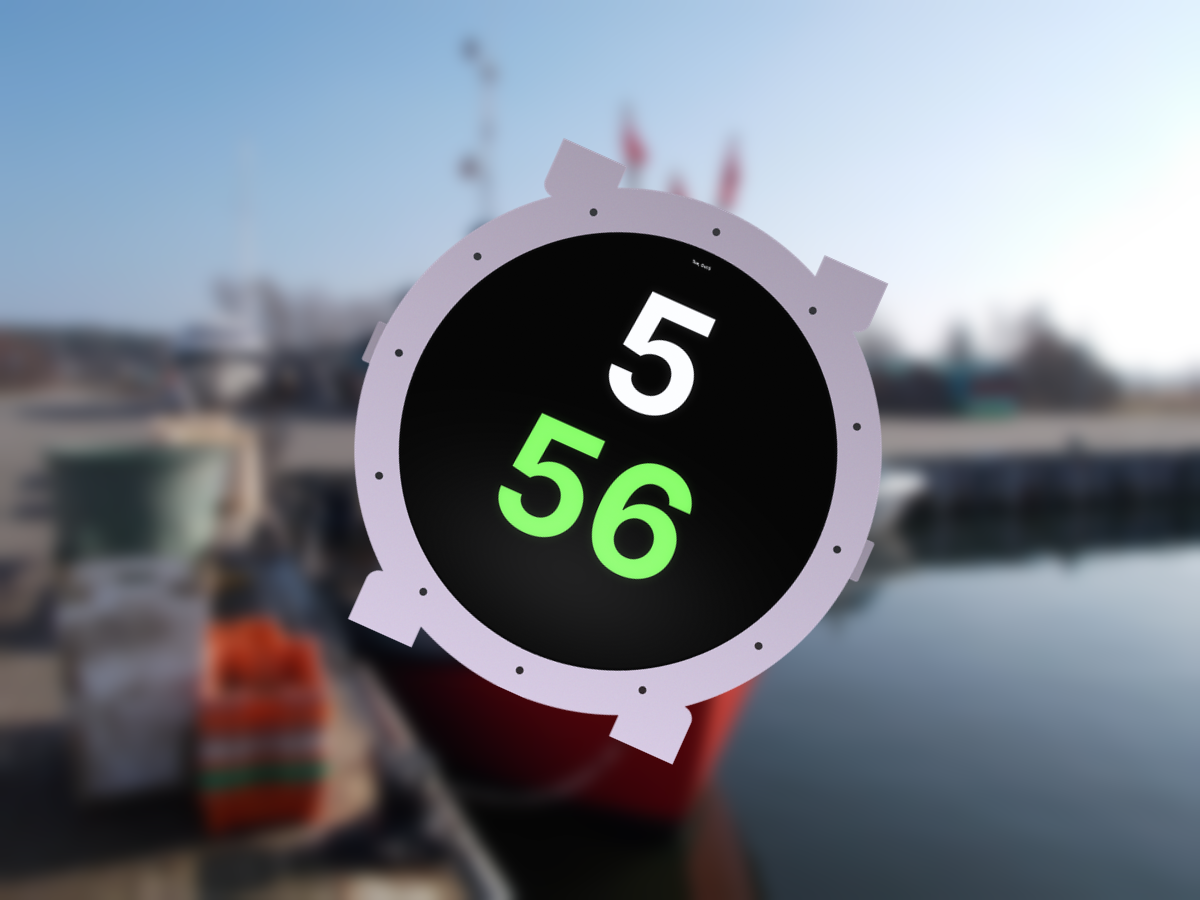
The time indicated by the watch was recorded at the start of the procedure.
5:56
